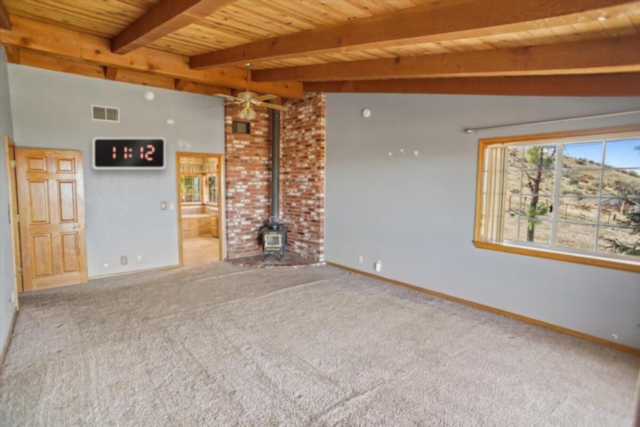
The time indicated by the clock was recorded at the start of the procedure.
11:12
